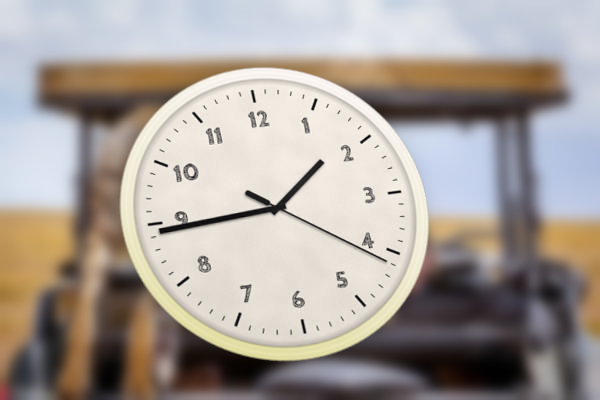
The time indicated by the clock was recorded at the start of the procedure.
1:44:21
